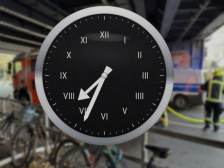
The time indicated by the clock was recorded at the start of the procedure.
7:34
